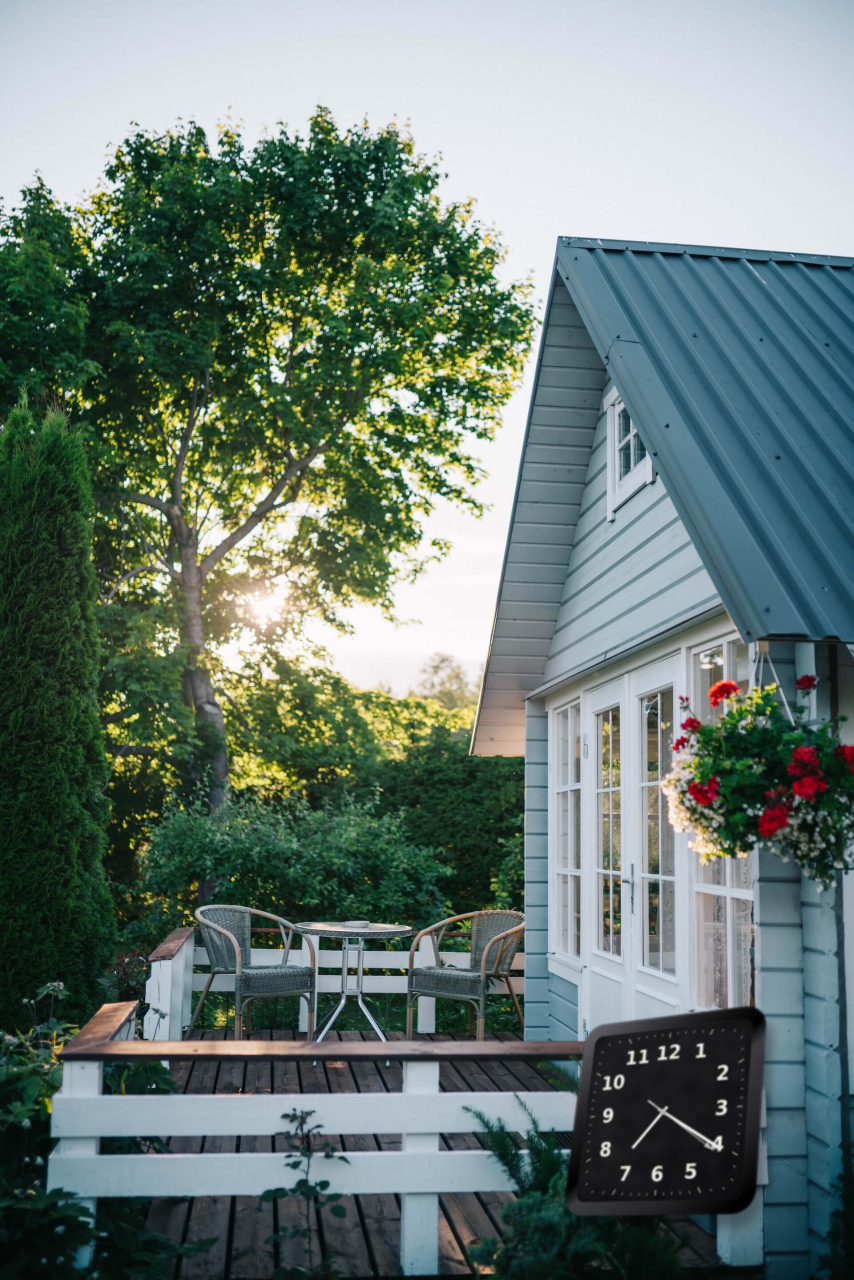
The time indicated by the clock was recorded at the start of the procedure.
7:20:21
